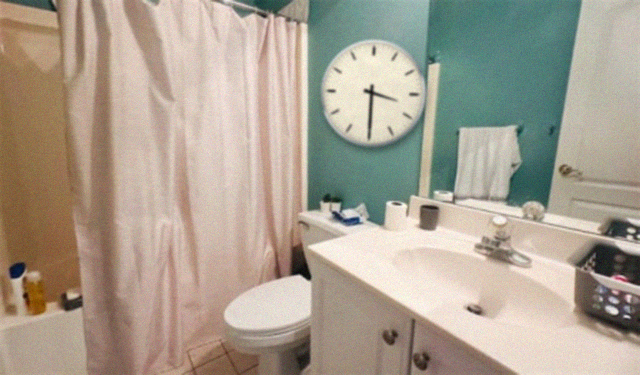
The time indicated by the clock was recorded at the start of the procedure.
3:30
